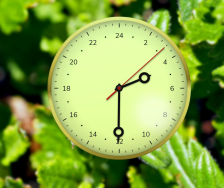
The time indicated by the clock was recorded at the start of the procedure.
4:30:08
